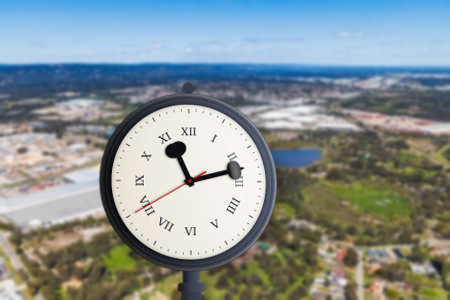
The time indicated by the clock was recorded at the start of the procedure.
11:12:40
